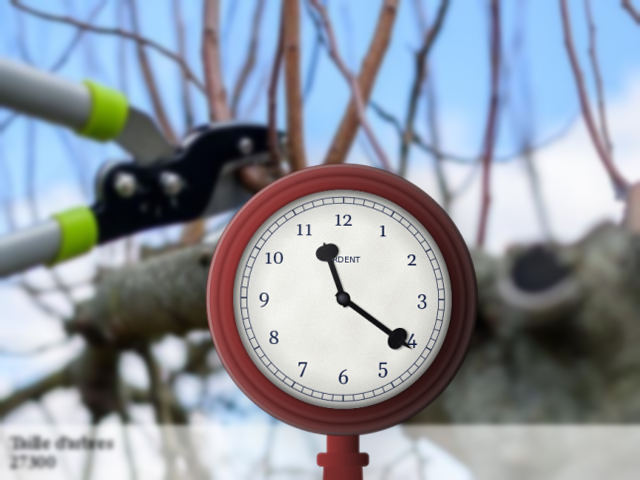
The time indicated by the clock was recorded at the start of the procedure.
11:21
